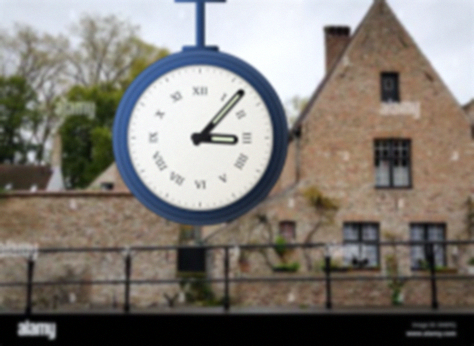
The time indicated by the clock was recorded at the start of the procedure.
3:07
